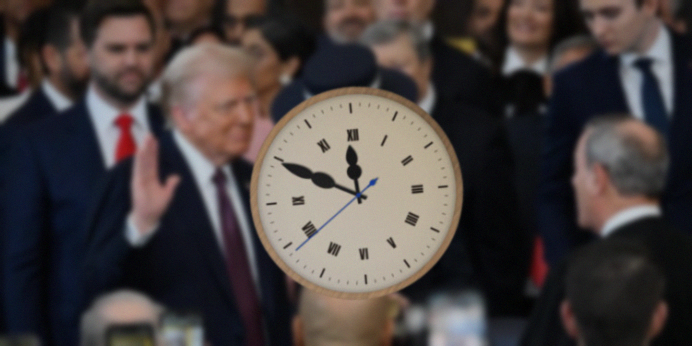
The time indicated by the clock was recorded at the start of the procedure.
11:49:39
